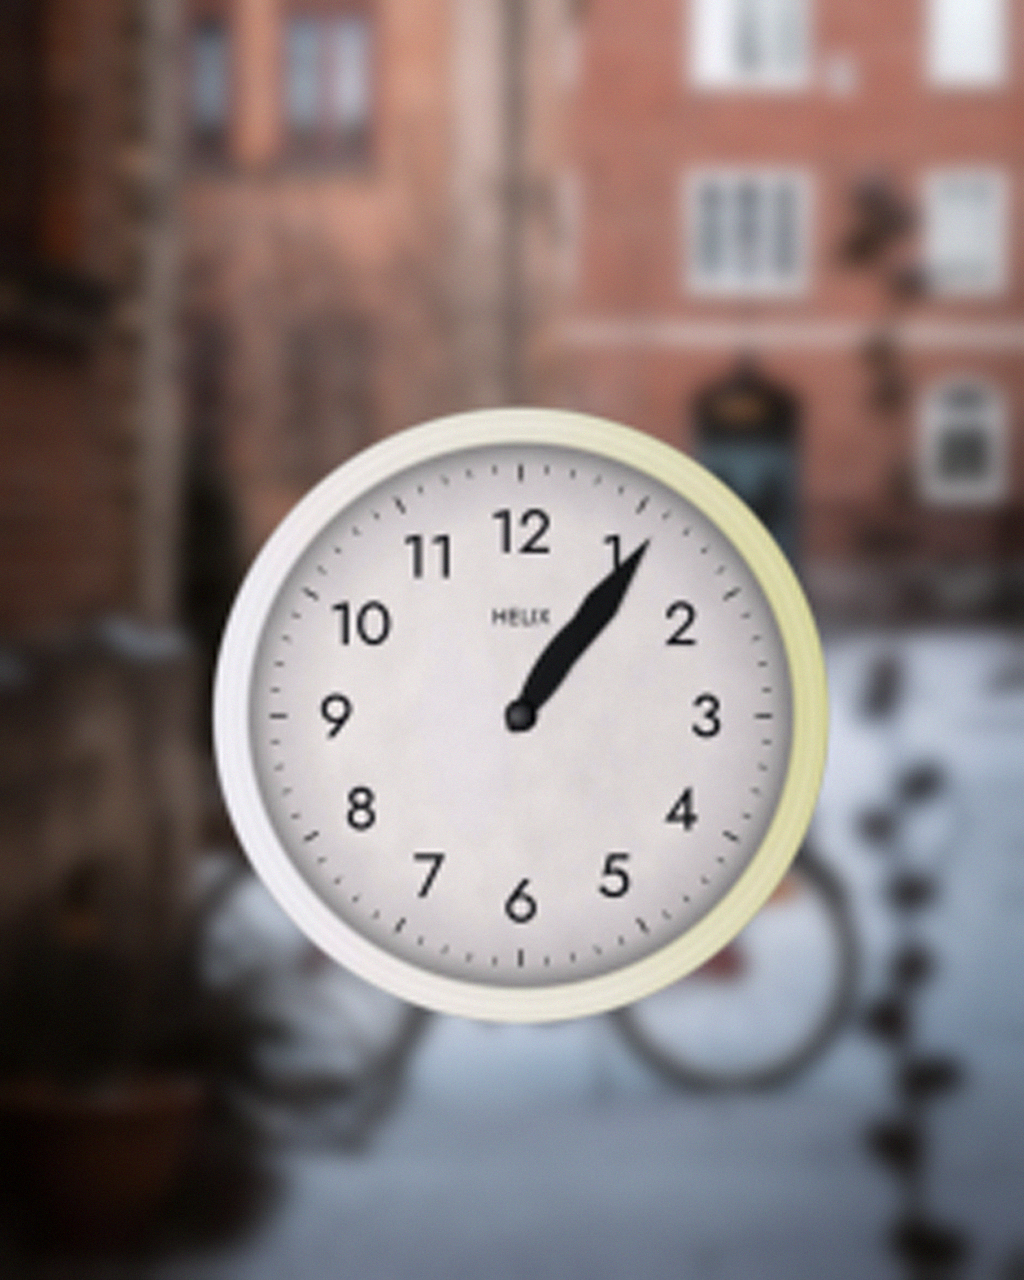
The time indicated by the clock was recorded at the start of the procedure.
1:06
